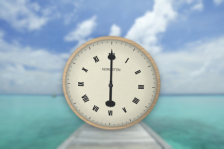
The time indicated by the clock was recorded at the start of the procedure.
6:00
